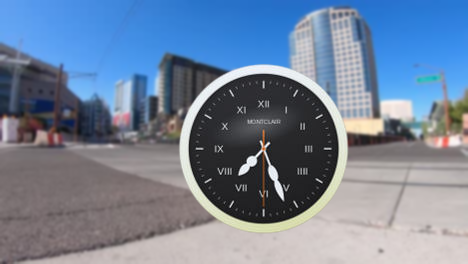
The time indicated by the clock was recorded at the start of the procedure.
7:26:30
